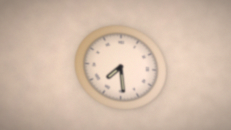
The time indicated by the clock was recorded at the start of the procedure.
7:29
